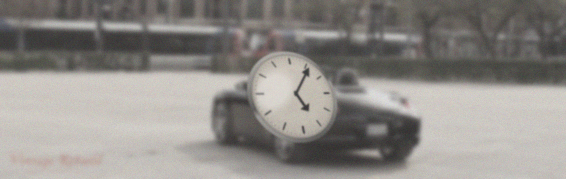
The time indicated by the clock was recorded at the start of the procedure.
5:06
